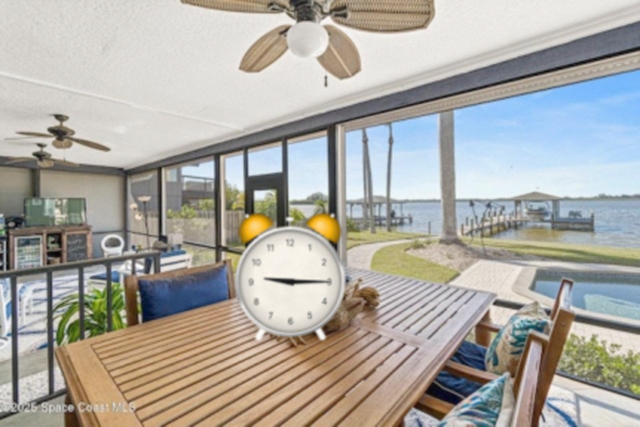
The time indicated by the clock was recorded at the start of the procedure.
9:15
